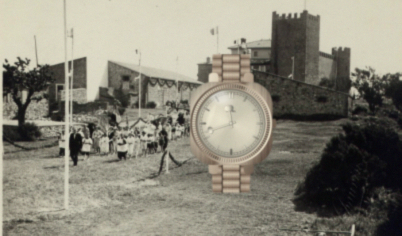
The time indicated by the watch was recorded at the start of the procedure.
11:42
